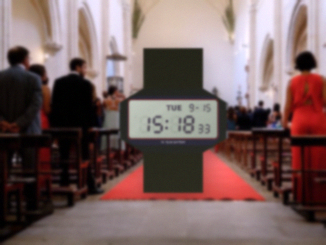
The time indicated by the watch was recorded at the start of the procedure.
15:18
